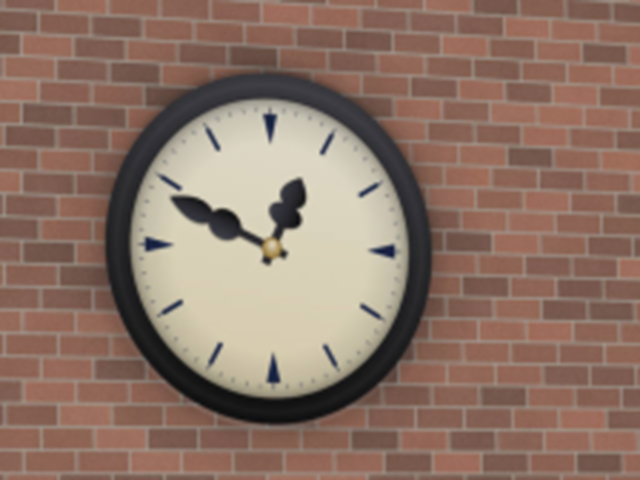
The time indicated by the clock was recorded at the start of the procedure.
12:49
